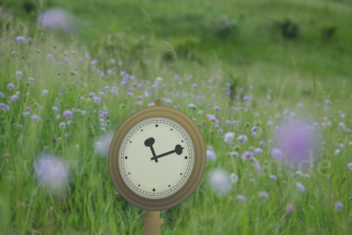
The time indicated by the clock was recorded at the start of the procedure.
11:12
